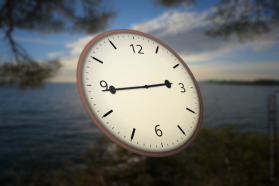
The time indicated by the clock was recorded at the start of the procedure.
2:44
